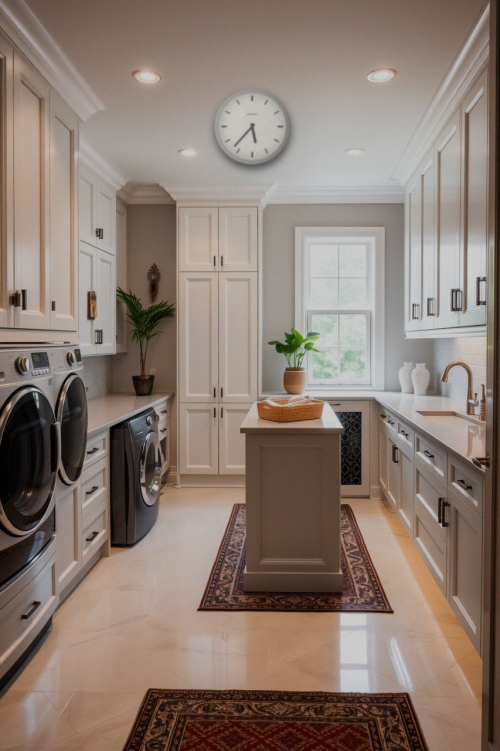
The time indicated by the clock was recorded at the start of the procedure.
5:37
